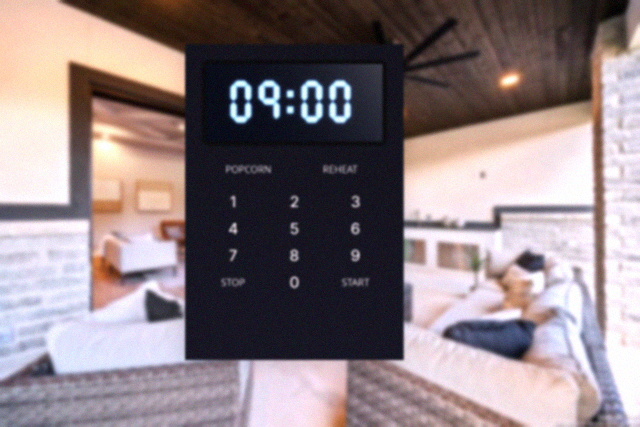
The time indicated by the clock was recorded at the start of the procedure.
9:00
